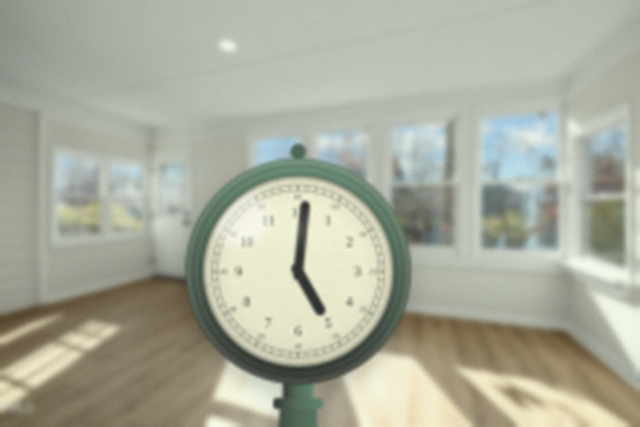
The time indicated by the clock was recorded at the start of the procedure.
5:01
